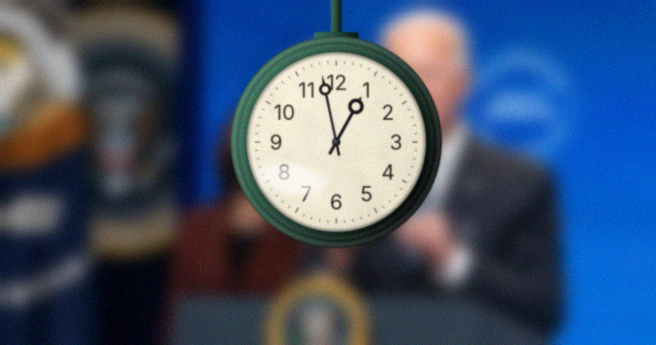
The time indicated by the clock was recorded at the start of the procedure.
12:58
